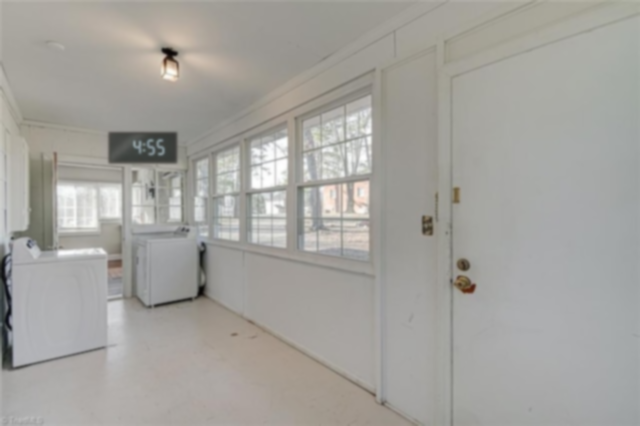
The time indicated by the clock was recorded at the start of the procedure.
4:55
